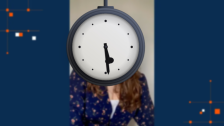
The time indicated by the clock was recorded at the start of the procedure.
5:29
